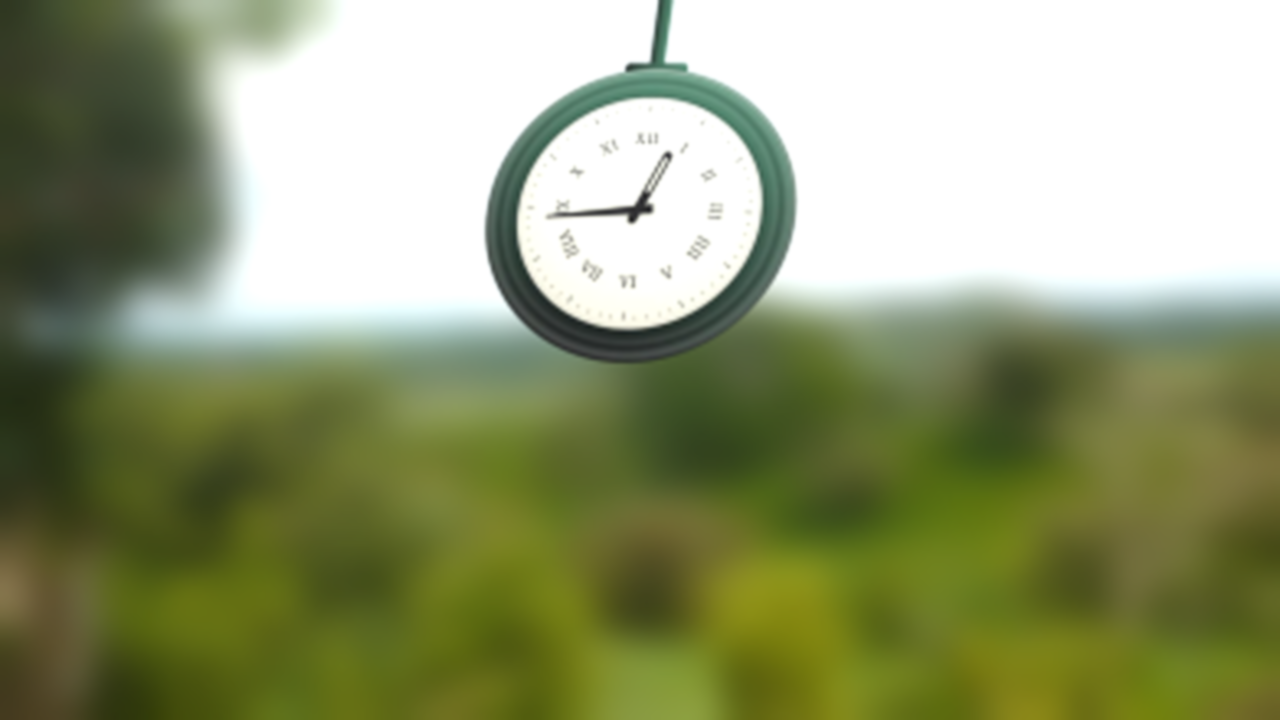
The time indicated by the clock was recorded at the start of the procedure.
12:44
